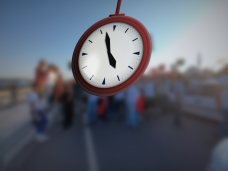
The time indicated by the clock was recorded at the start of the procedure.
4:57
